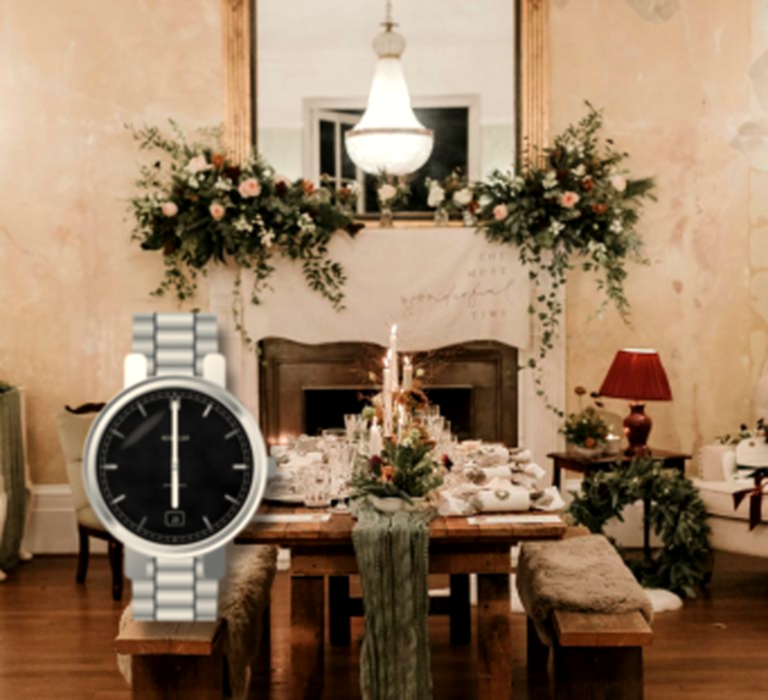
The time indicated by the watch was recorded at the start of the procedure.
6:00
